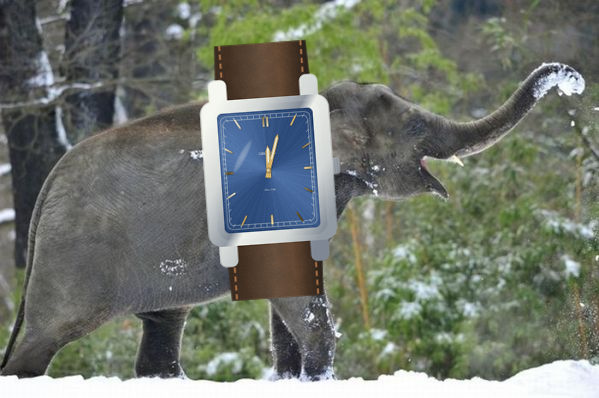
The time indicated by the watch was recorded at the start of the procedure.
12:03
